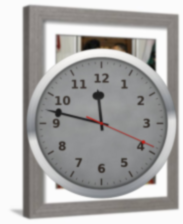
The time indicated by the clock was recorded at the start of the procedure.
11:47:19
